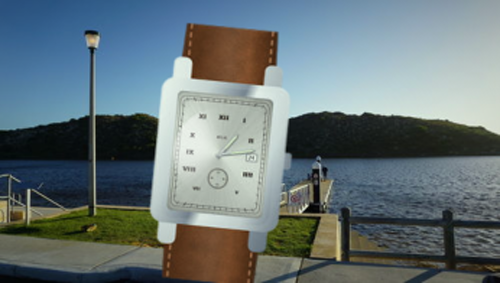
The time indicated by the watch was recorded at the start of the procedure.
1:13
